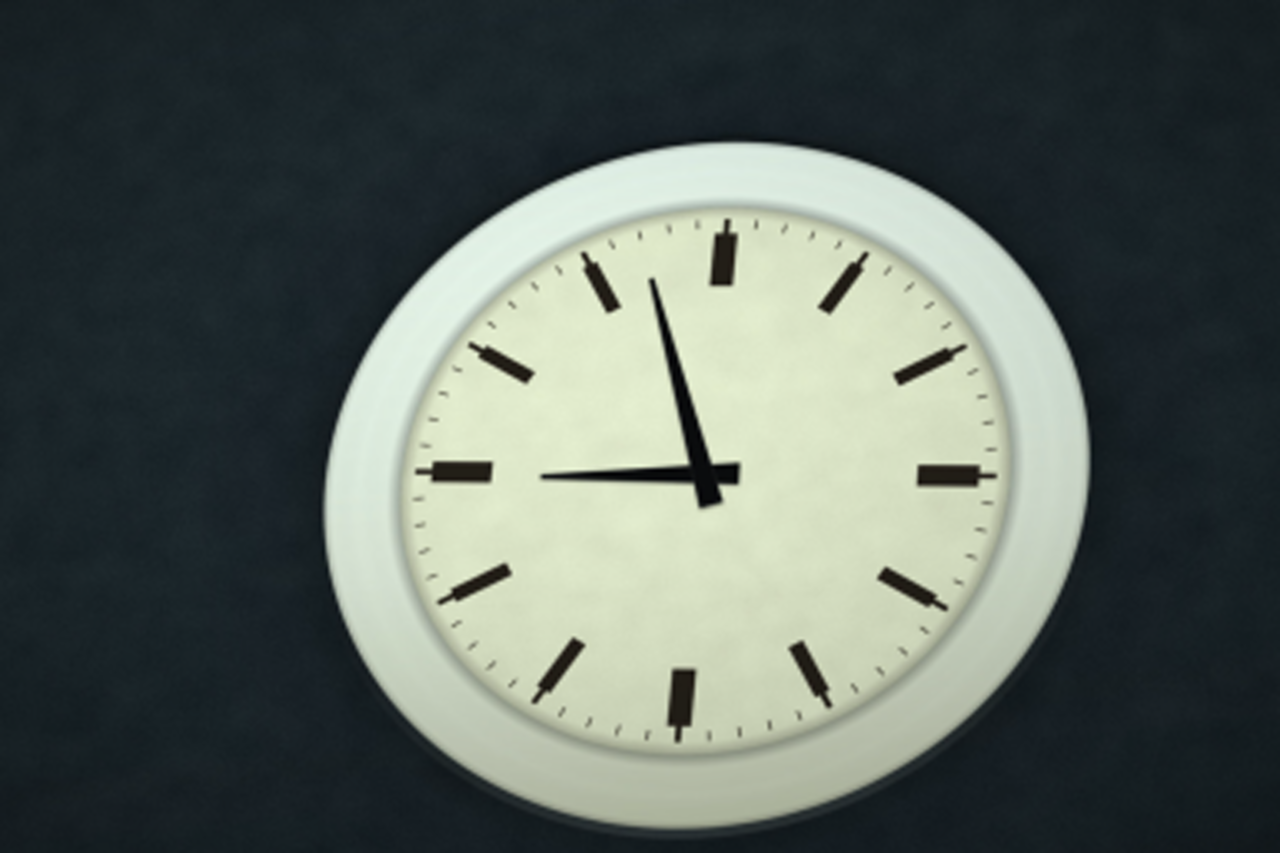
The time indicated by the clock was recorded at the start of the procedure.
8:57
